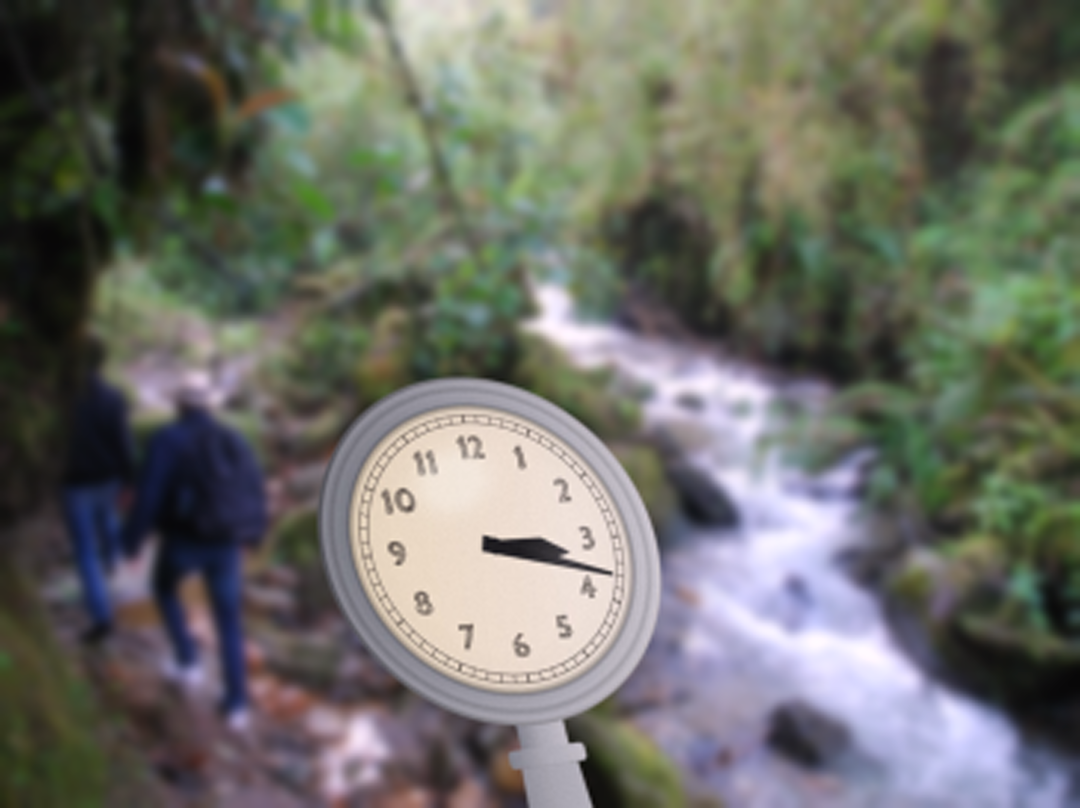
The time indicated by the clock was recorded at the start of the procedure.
3:18
